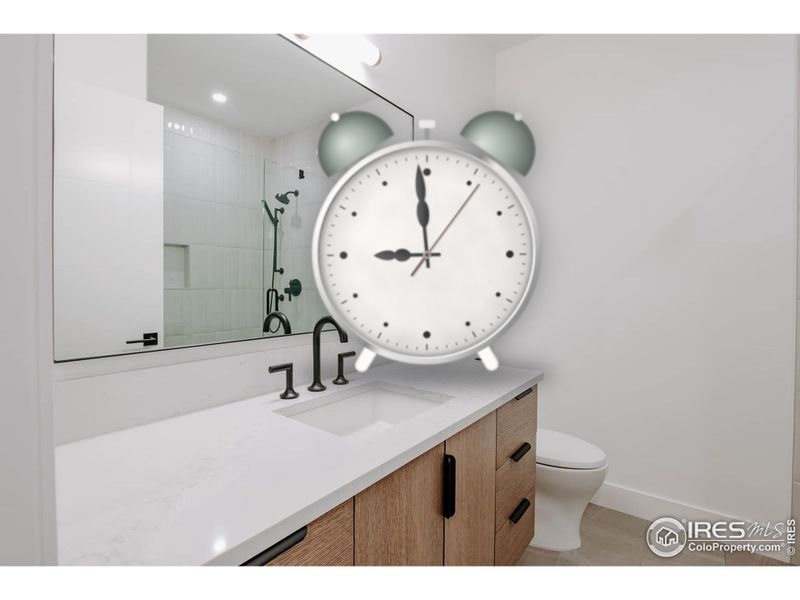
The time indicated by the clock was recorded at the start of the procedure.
8:59:06
